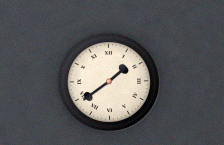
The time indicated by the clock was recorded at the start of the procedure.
1:39
